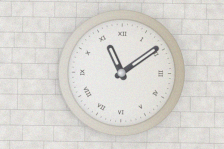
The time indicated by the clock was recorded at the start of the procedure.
11:09
